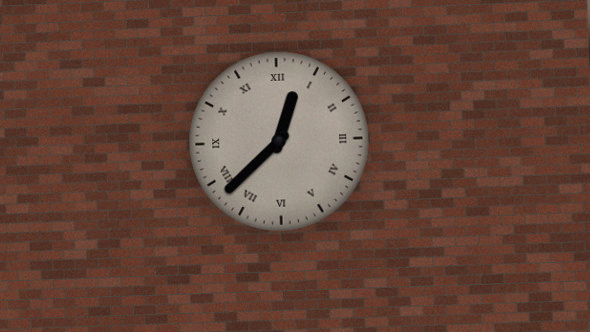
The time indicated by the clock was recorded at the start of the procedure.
12:38
